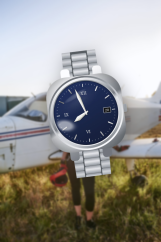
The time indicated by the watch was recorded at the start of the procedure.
7:57
